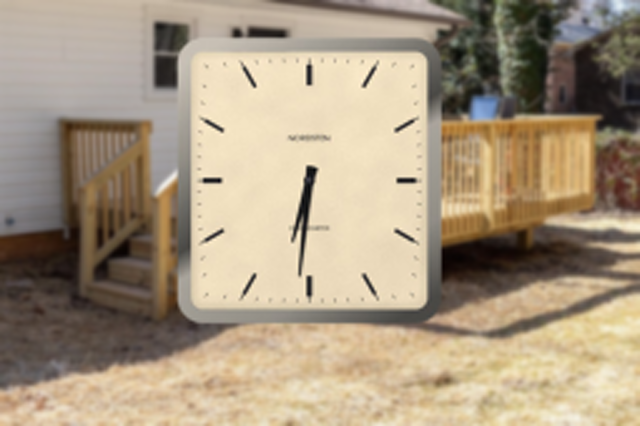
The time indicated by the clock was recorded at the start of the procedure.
6:31
